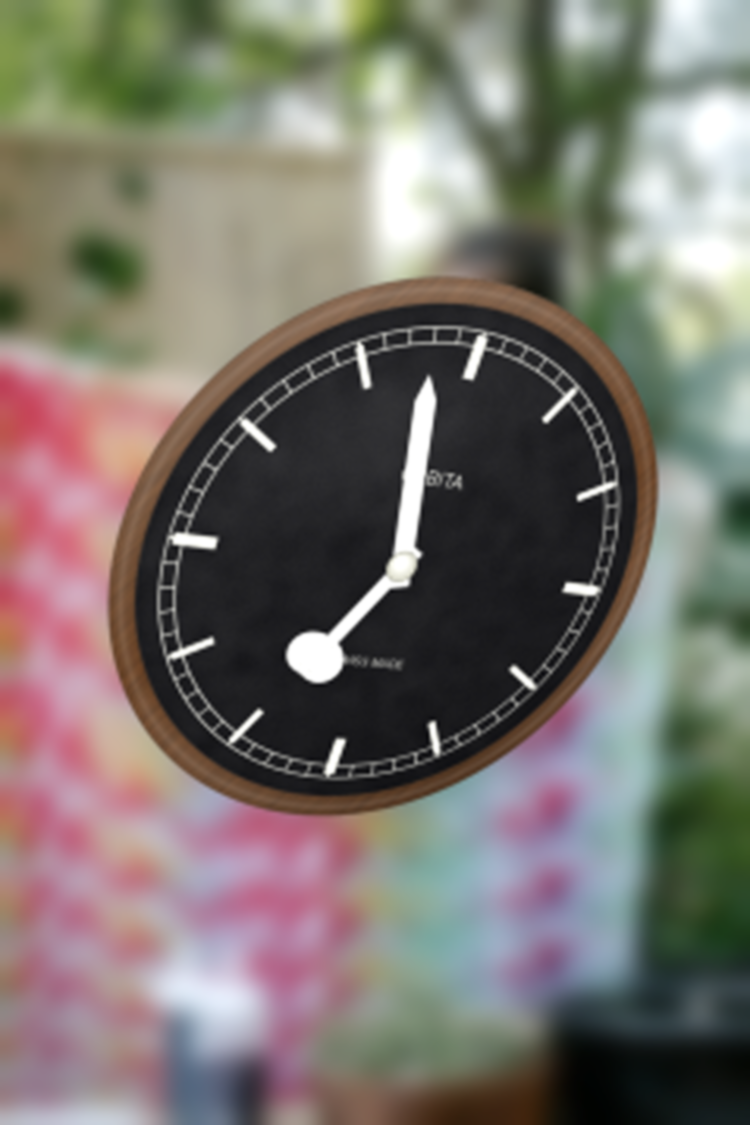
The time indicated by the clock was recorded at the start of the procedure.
6:58
